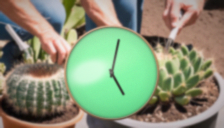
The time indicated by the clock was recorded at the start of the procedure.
5:02
